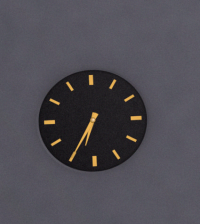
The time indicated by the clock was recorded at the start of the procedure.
6:35
